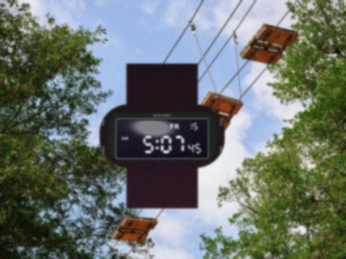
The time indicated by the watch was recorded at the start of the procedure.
5:07
